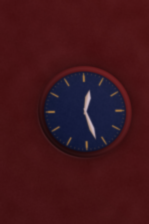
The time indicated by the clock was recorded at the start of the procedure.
12:27
